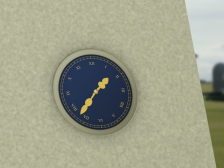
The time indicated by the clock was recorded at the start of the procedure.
1:37
